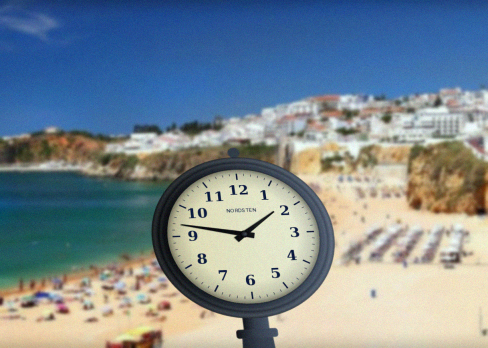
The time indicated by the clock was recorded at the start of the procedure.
1:47
